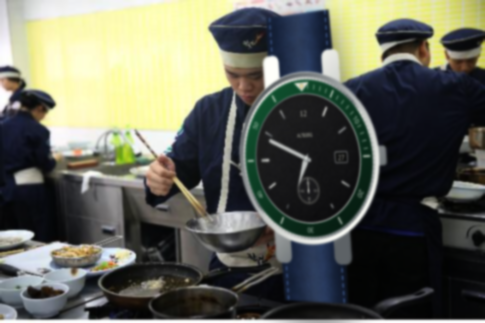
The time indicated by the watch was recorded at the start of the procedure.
6:49
